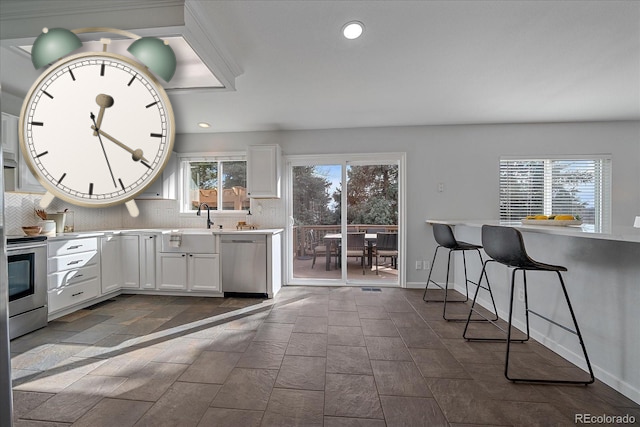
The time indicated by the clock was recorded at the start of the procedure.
12:19:26
